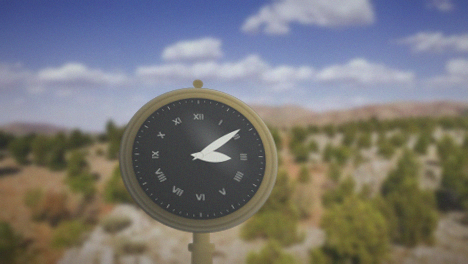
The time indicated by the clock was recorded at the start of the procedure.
3:09
